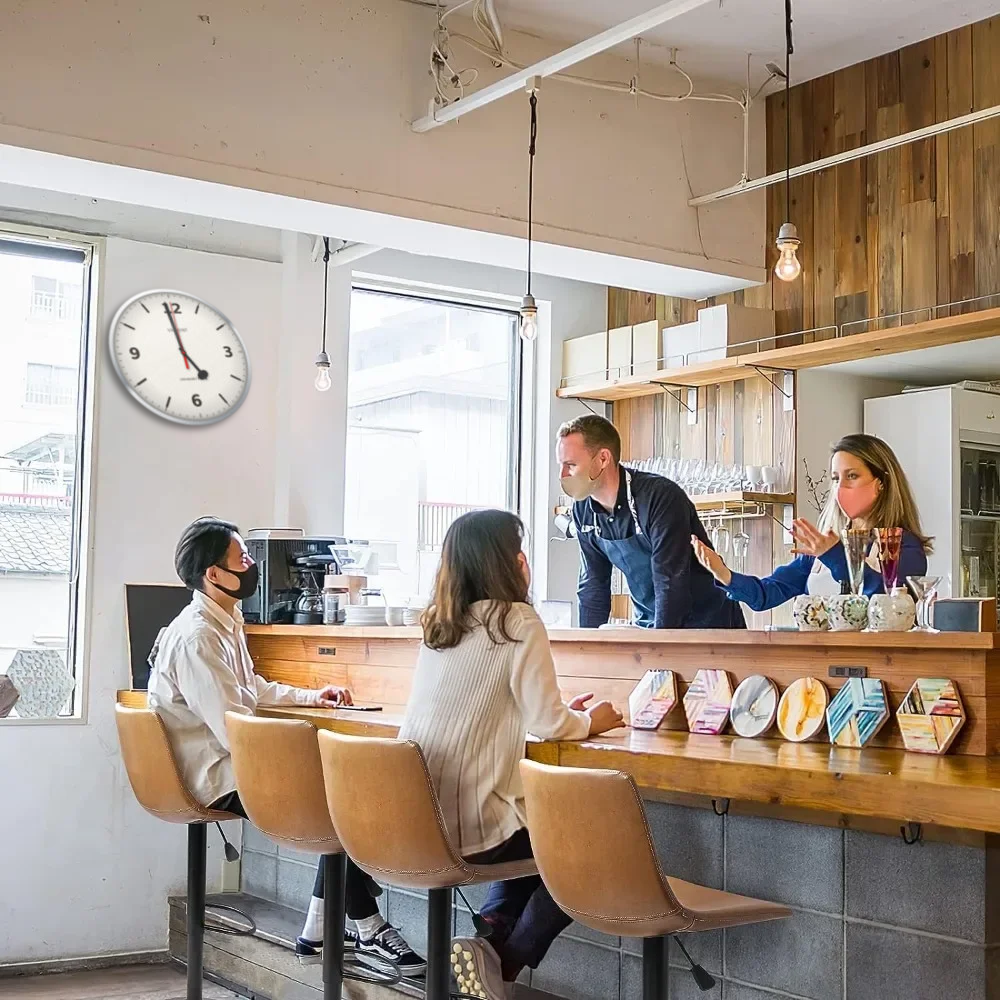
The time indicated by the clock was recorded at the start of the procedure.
4:59:00
